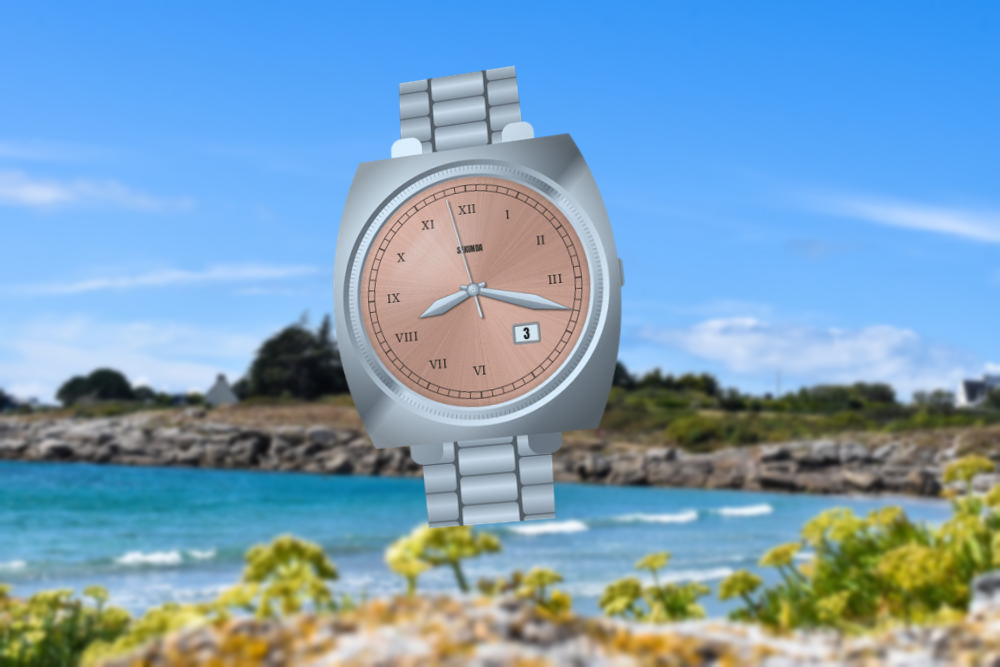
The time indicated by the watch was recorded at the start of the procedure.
8:17:58
